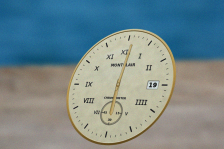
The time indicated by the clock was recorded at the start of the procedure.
6:01
